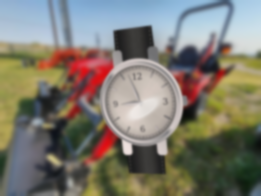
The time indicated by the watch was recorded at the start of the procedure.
8:57
